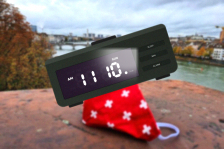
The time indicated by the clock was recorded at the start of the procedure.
11:10
